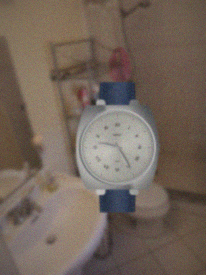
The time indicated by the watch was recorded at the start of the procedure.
9:25
